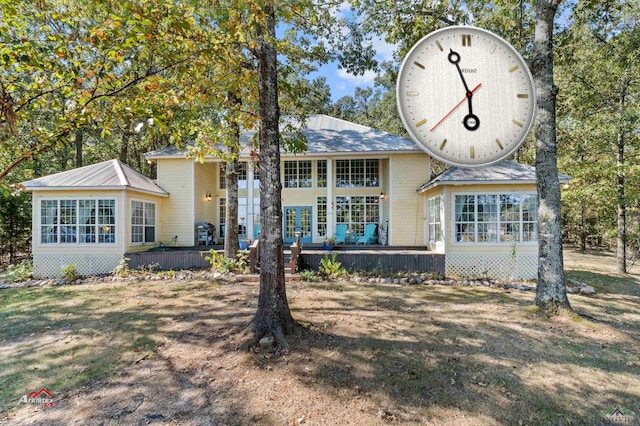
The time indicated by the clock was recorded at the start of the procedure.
5:56:38
